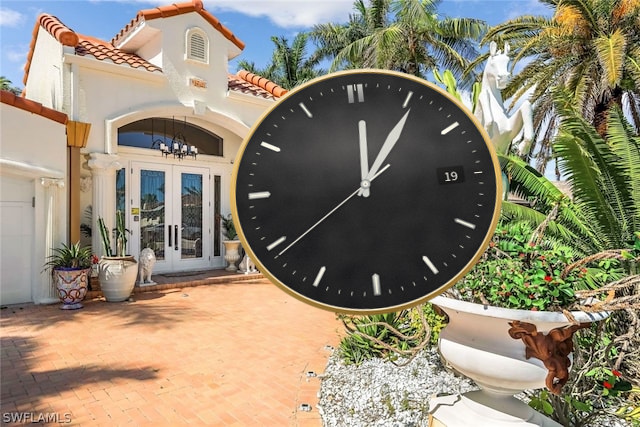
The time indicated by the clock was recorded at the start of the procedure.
12:05:39
